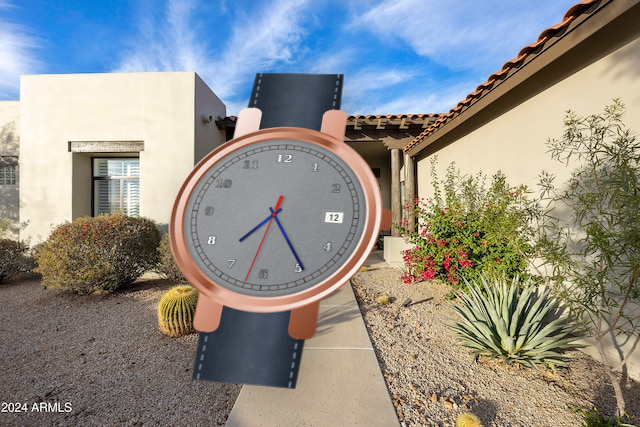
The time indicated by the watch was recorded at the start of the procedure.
7:24:32
